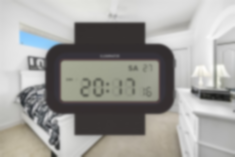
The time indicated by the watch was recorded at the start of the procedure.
20:17
